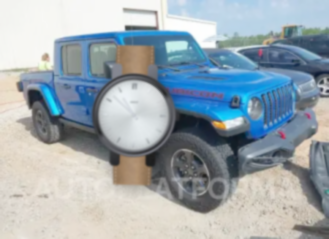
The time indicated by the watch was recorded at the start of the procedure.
10:52
